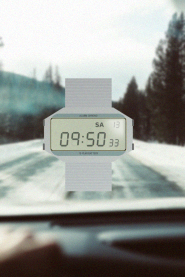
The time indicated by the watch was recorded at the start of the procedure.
9:50:33
